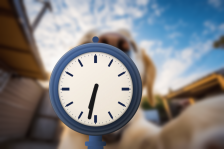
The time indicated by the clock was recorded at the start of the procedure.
6:32
